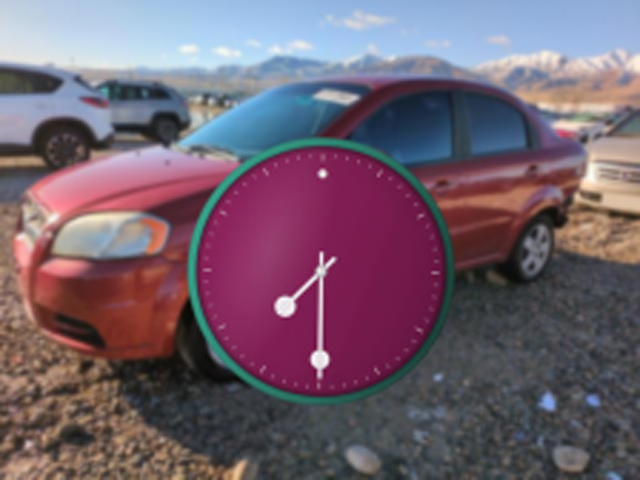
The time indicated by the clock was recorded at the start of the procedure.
7:30
